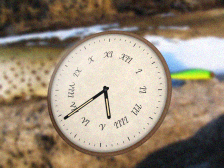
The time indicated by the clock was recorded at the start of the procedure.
4:34
